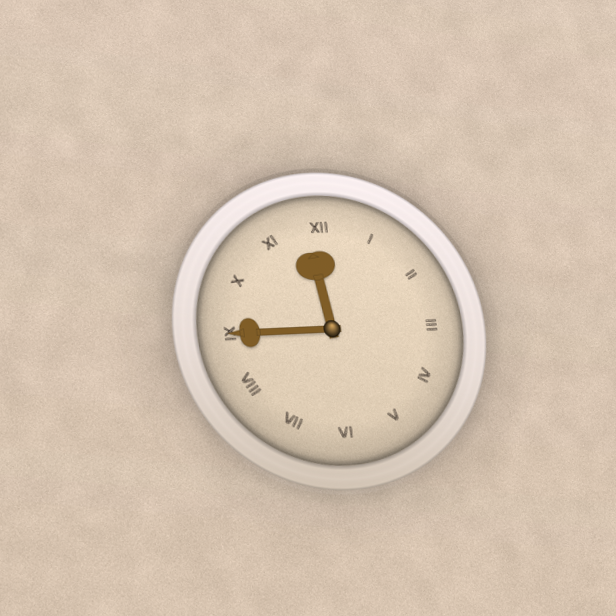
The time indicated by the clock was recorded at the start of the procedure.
11:45
